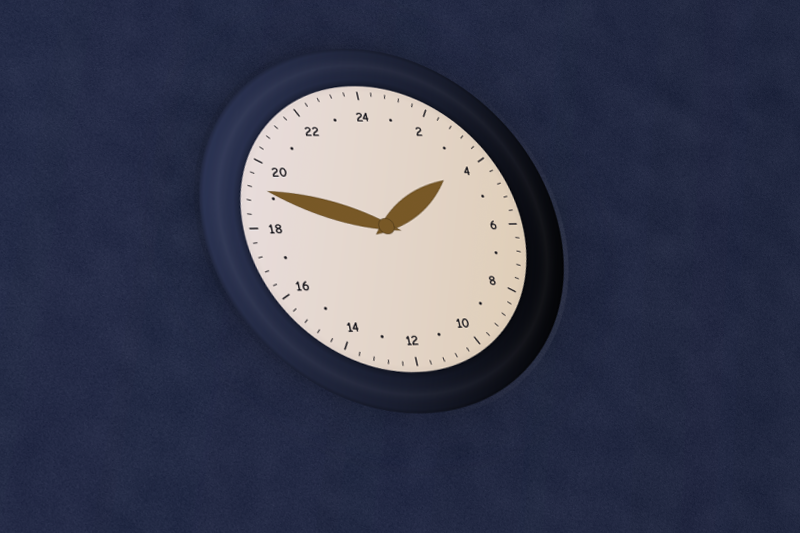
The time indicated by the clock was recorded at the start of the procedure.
3:48
